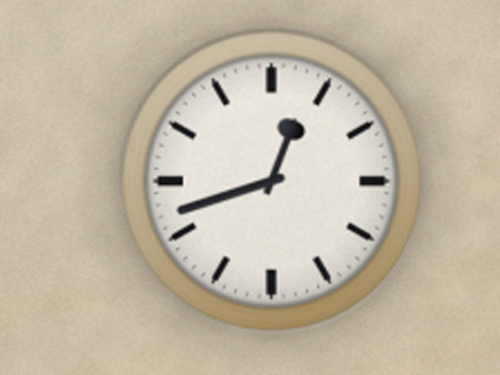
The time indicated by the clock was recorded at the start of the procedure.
12:42
